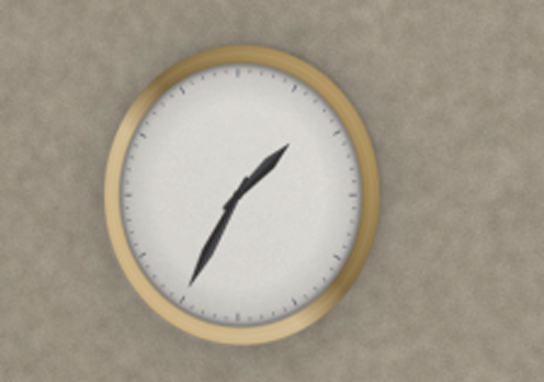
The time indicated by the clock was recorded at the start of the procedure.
1:35
